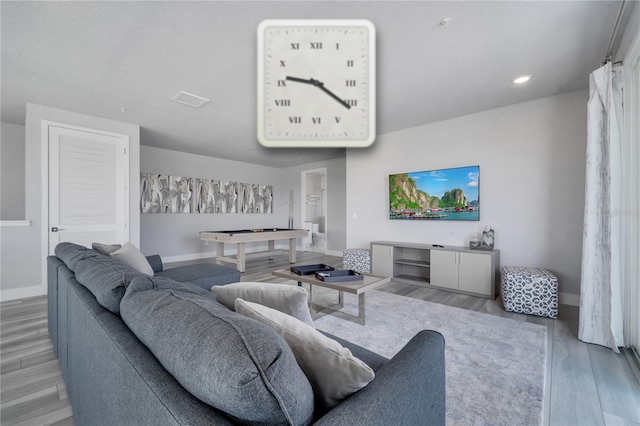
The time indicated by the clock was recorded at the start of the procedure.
9:21
